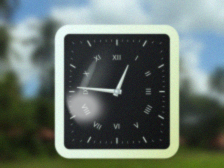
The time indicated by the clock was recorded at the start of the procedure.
12:46
